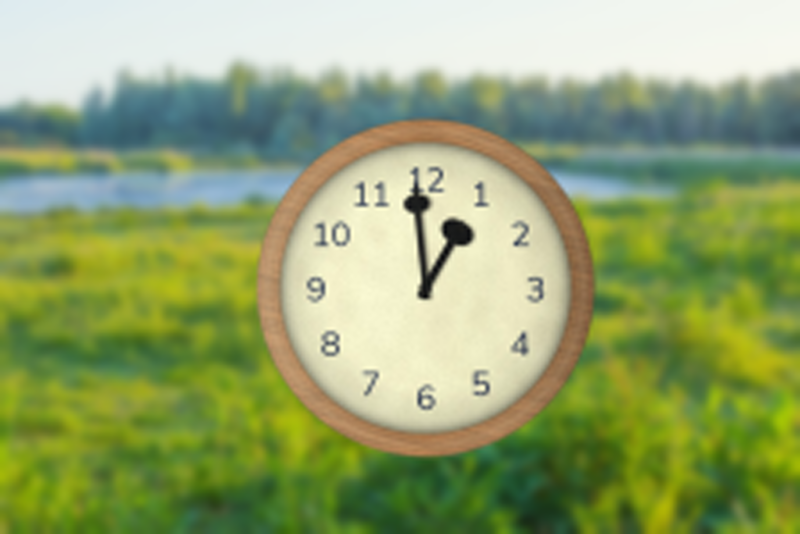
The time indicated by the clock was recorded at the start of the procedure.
12:59
